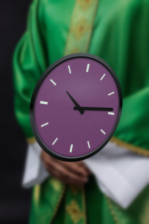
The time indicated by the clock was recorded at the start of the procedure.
10:14
